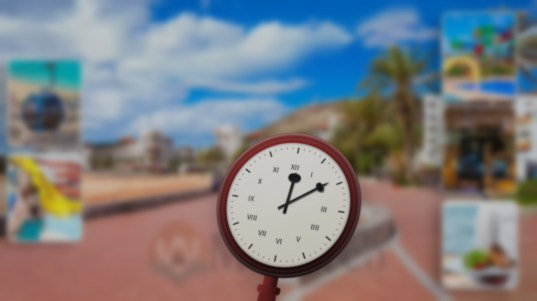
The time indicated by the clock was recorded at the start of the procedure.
12:09
